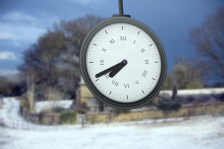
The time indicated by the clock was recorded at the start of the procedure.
7:41
